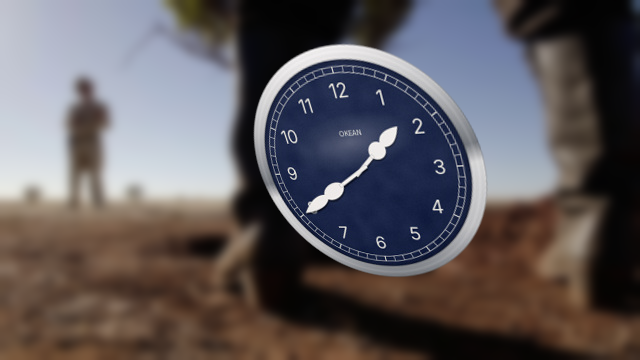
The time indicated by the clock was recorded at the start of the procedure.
1:40
